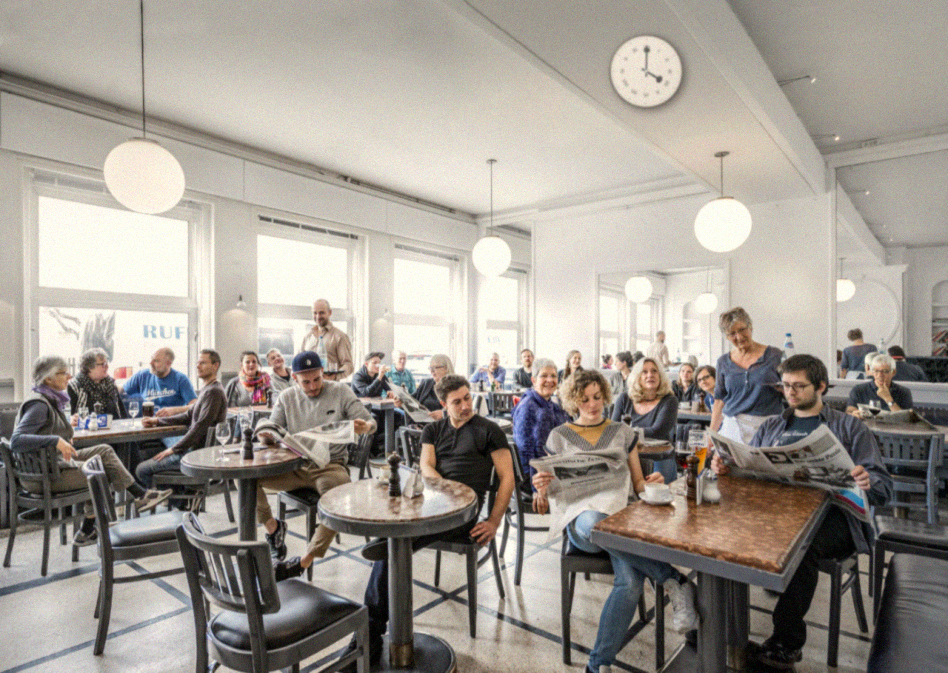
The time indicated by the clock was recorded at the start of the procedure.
4:00
